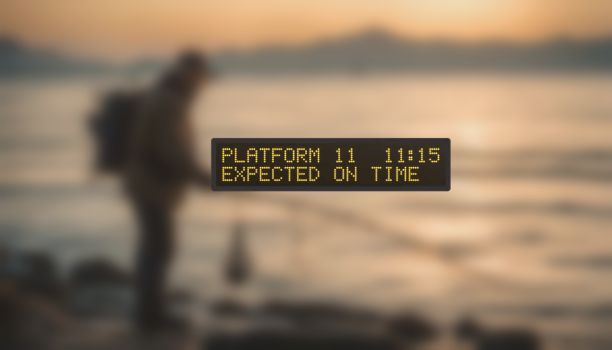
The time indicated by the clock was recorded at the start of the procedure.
11:15
